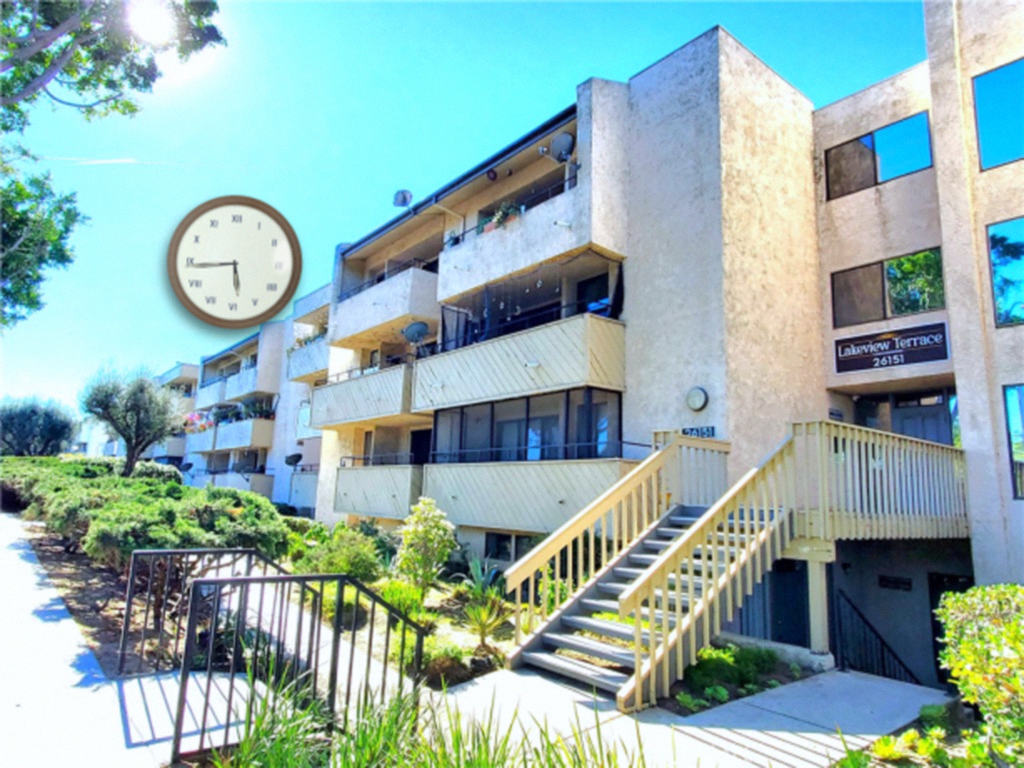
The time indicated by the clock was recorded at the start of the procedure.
5:44
